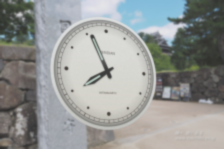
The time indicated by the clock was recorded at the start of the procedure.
7:56
